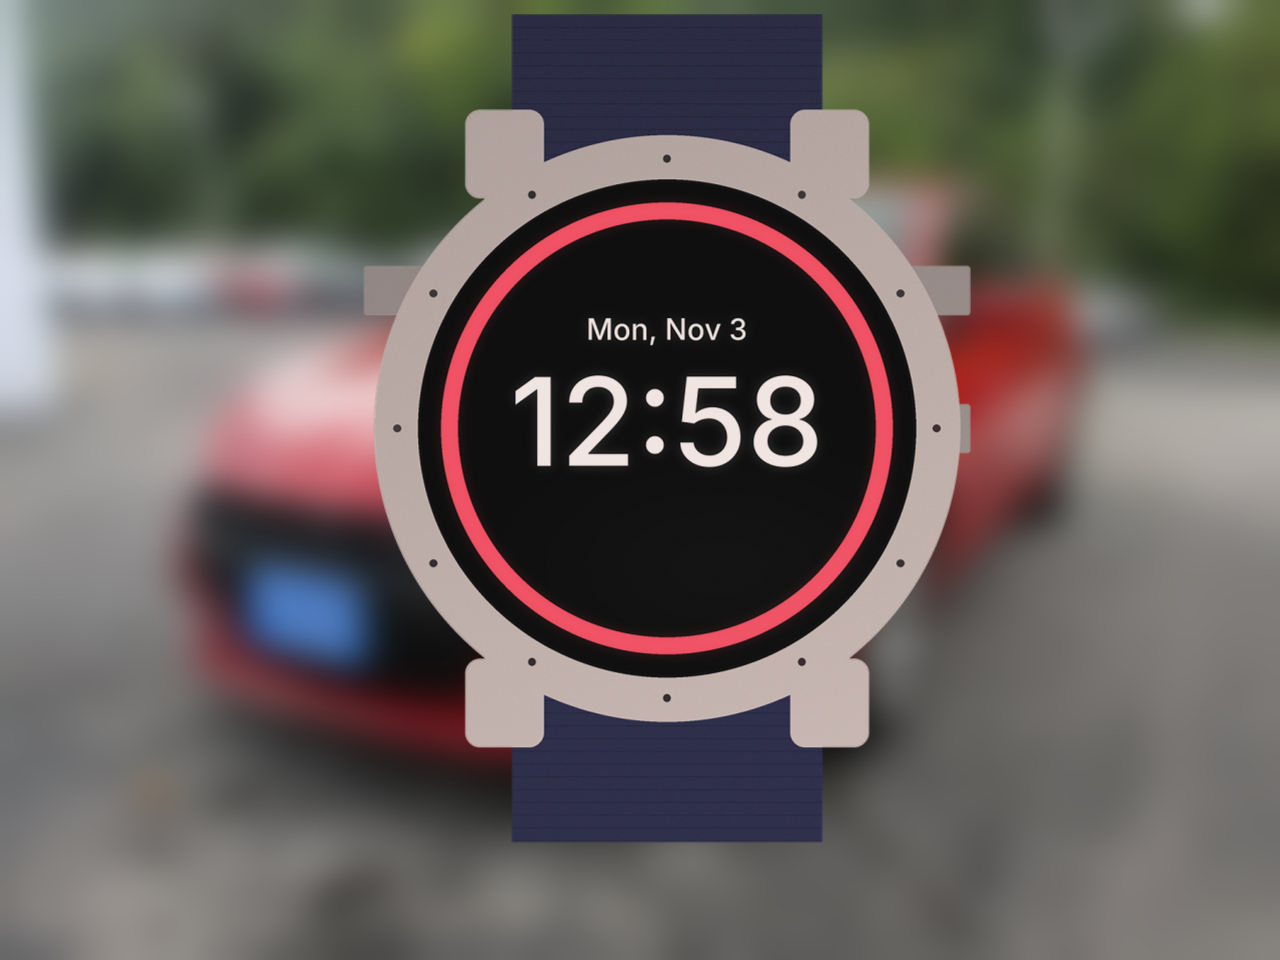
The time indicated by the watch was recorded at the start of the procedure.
12:58
